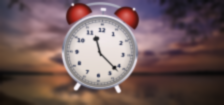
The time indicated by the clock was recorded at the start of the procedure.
11:22
